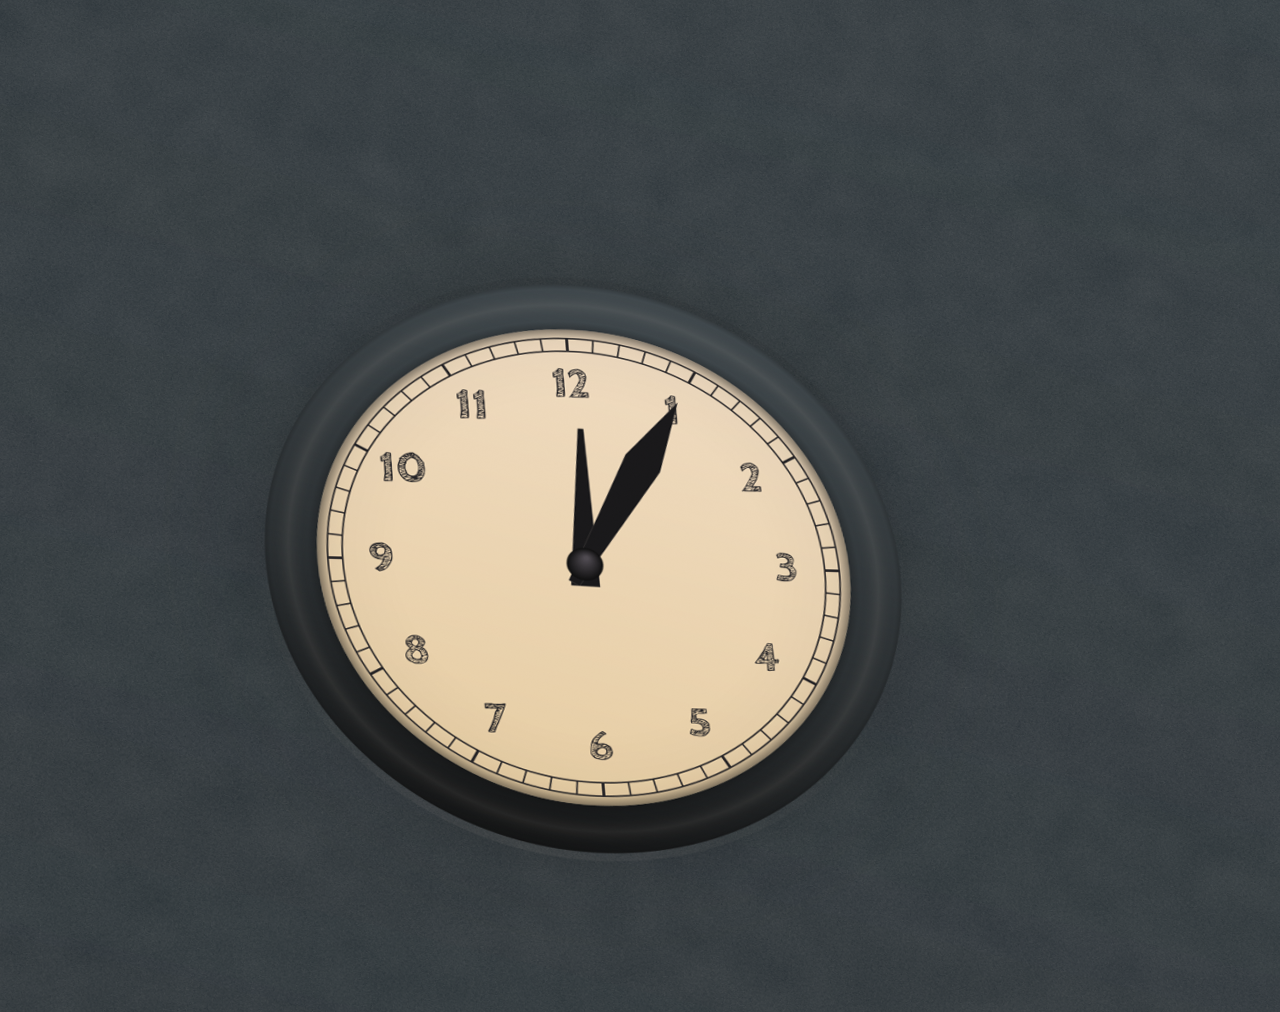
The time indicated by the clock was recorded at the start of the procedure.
12:05
